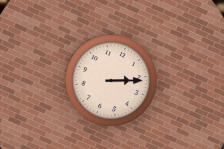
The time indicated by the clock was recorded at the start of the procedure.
2:11
